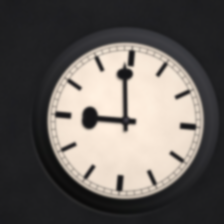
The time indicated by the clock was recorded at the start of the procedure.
8:59
